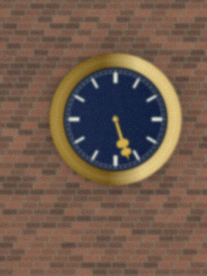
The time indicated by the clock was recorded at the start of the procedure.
5:27
